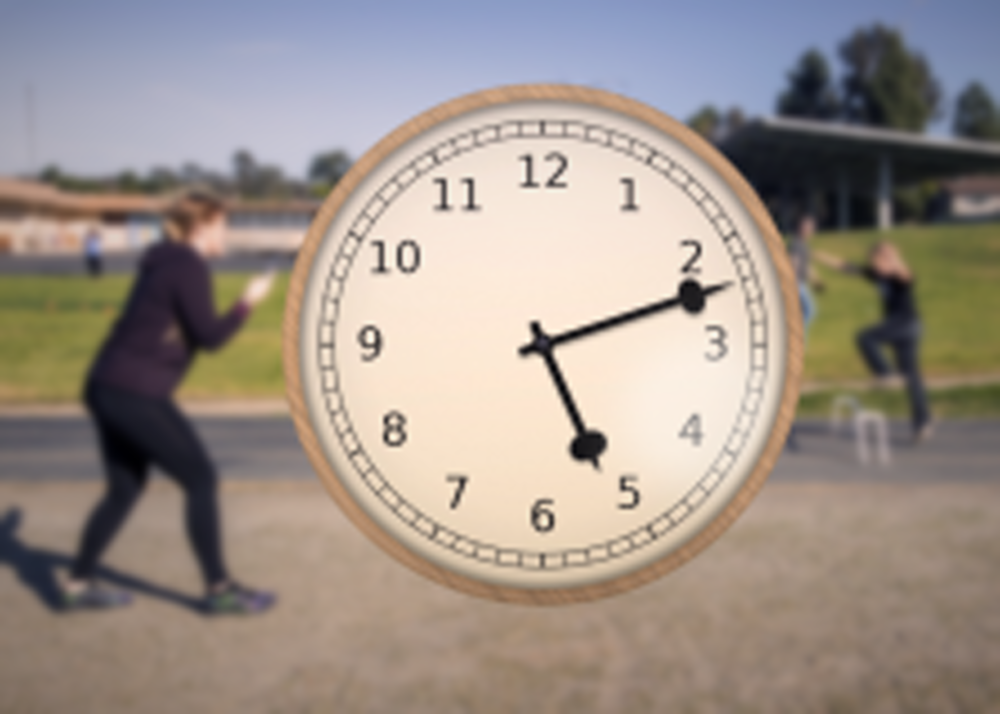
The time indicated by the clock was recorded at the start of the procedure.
5:12
